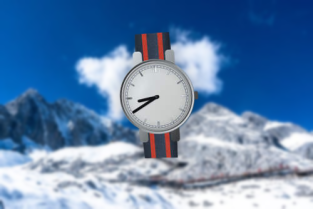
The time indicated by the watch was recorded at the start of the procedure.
8:40
